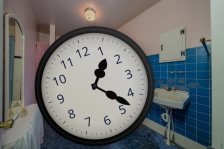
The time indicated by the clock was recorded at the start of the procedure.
1:23
